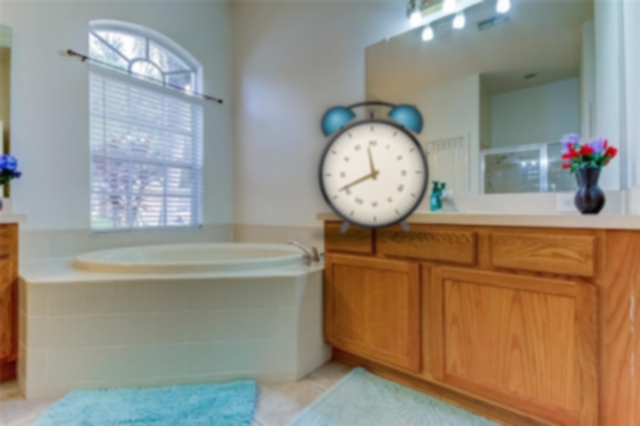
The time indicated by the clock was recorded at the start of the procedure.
11:41
